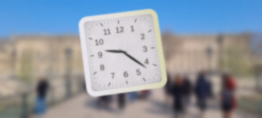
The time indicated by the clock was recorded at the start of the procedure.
9:22
